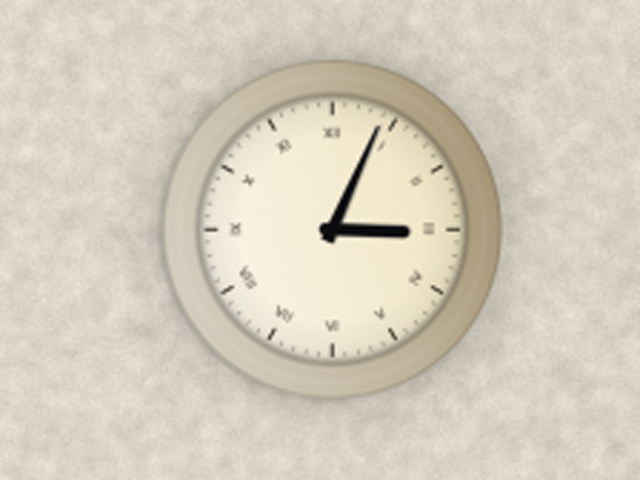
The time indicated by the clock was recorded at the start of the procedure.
3:04
